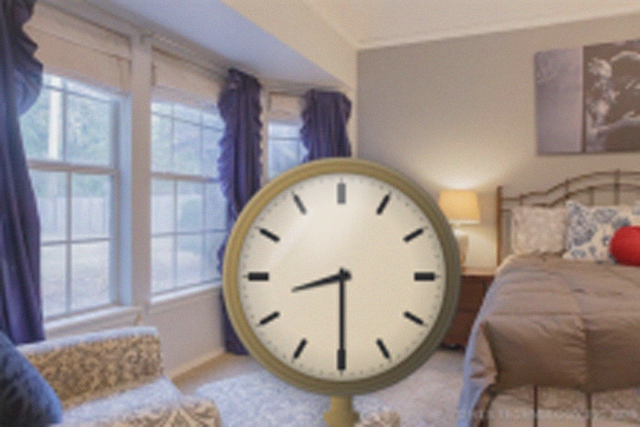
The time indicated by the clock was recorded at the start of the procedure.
8:30
